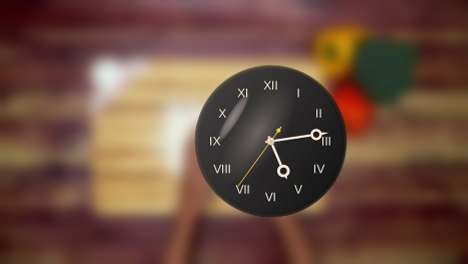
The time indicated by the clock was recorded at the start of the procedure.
5:13:36
